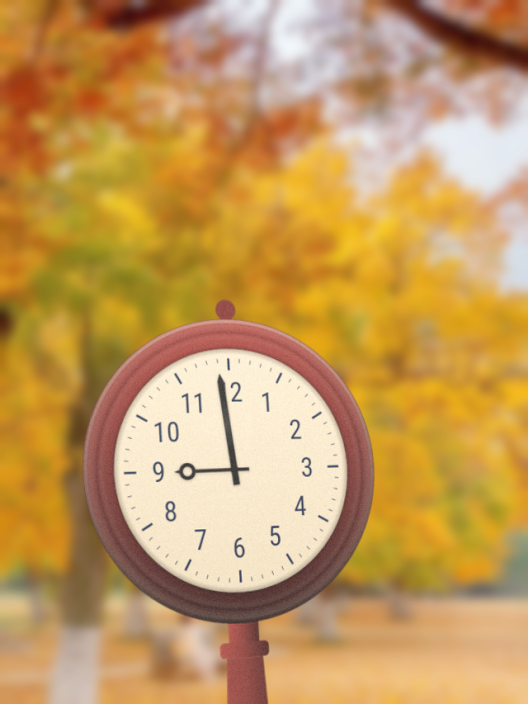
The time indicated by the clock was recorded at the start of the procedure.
8:59
